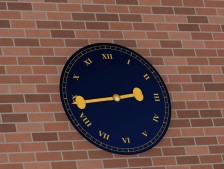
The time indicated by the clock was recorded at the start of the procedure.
2:44
